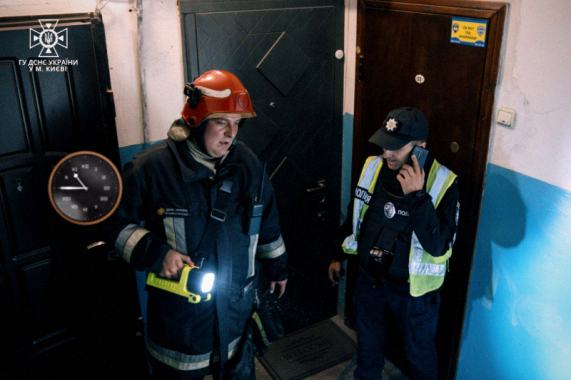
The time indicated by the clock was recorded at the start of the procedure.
10:45
